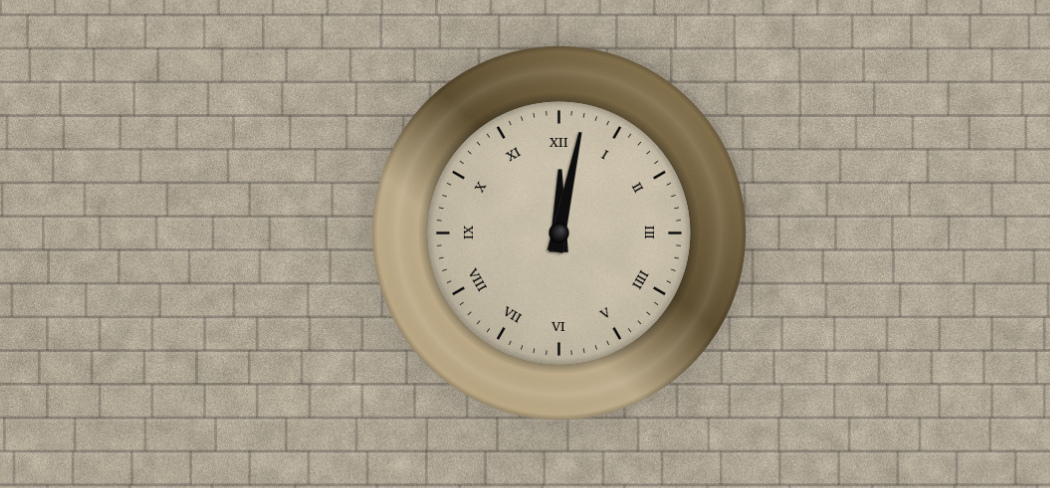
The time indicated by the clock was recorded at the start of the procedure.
12:02
